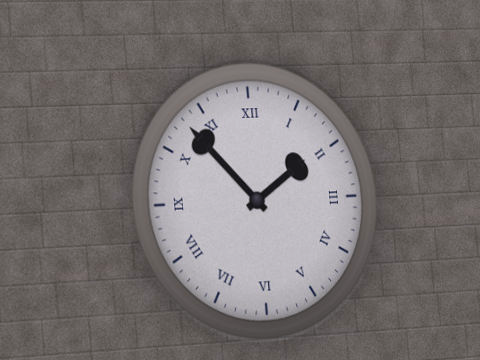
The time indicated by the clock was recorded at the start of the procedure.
1:53
